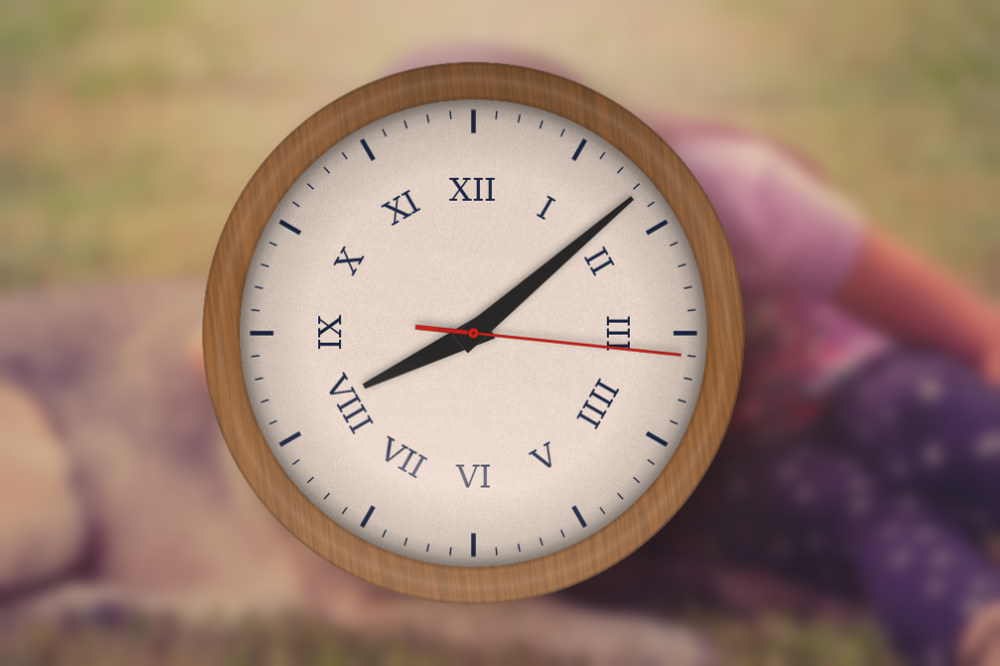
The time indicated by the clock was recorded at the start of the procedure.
8:08:16
